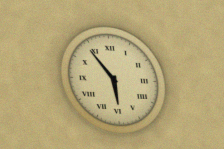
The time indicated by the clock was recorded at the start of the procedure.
5:54
